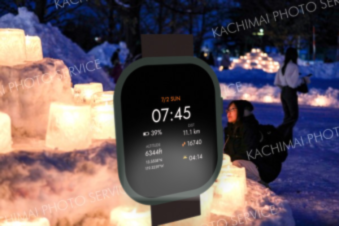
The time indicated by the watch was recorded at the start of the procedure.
7:45
